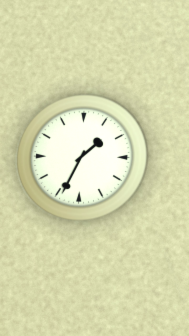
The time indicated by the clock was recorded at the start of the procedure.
1:34
